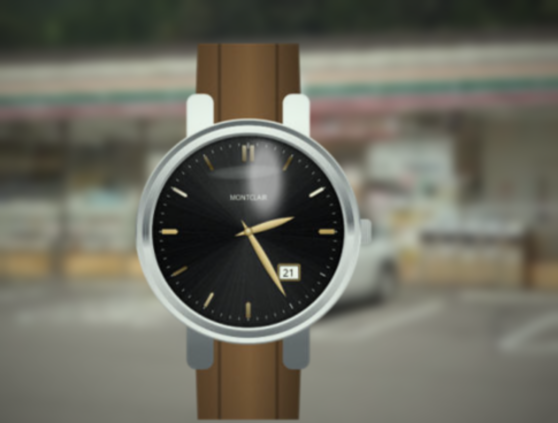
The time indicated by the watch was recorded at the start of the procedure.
2:25
